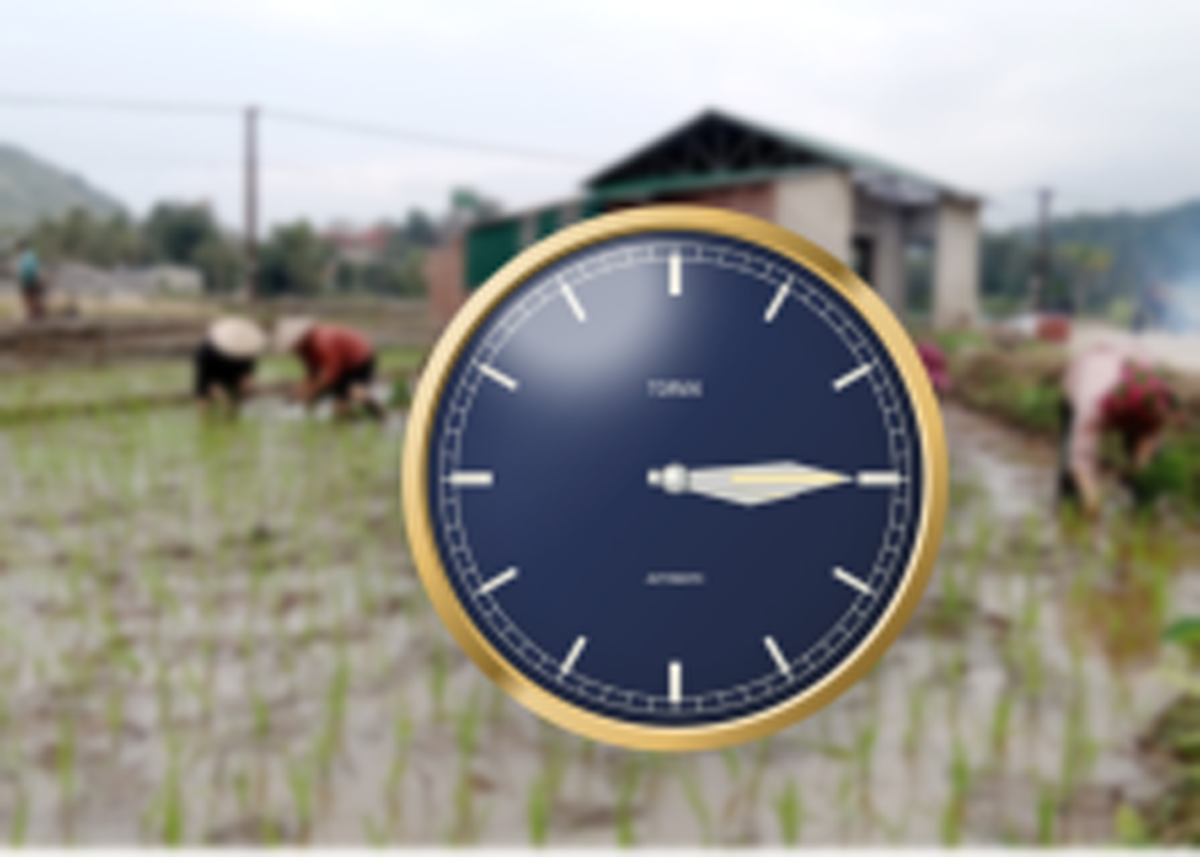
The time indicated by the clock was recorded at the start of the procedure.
3:15
